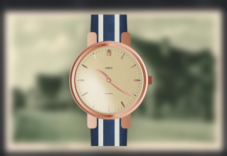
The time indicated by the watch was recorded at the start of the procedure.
10:21
